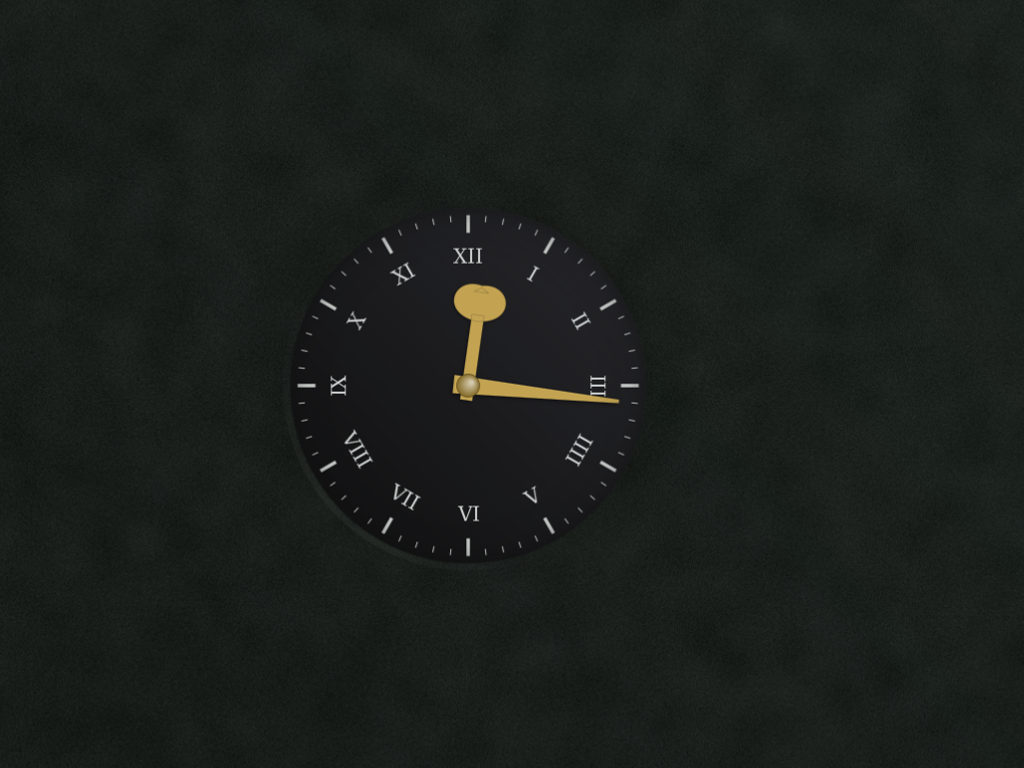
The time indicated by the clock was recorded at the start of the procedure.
12:16
